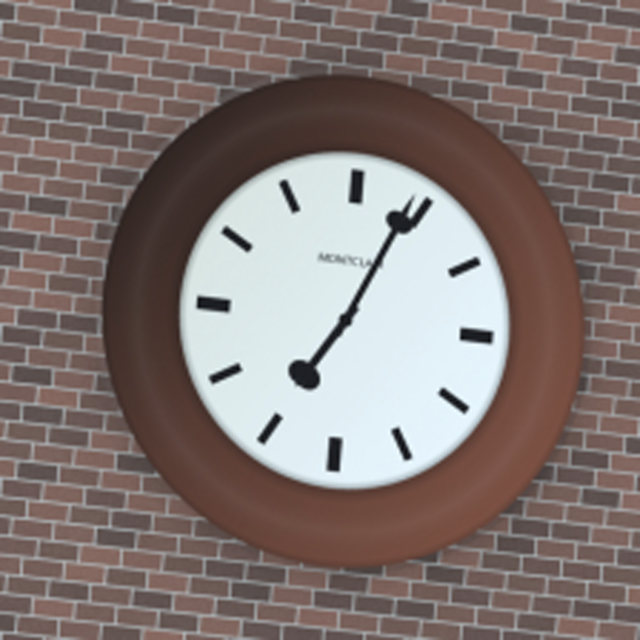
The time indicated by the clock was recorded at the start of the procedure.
7:04
